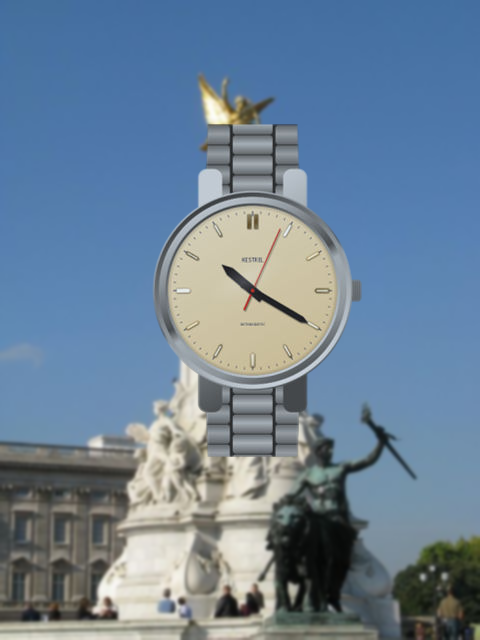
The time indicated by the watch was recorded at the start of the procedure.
10:20:04
